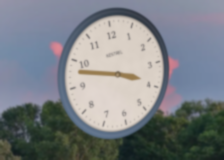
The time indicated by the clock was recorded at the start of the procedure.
3:48
